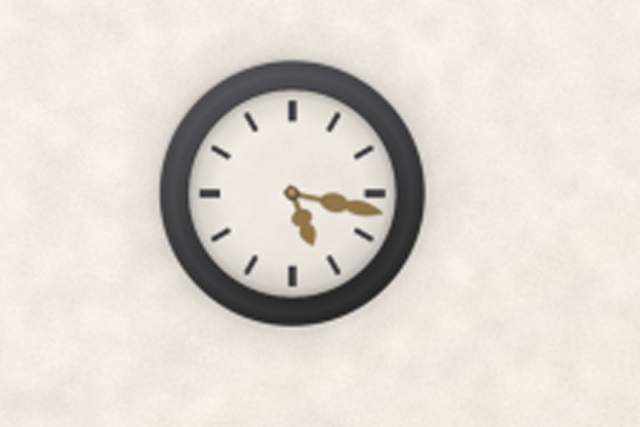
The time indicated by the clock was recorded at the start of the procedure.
5:17
